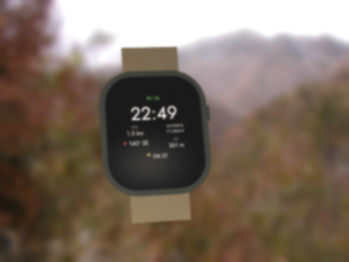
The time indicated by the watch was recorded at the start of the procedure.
22:49
